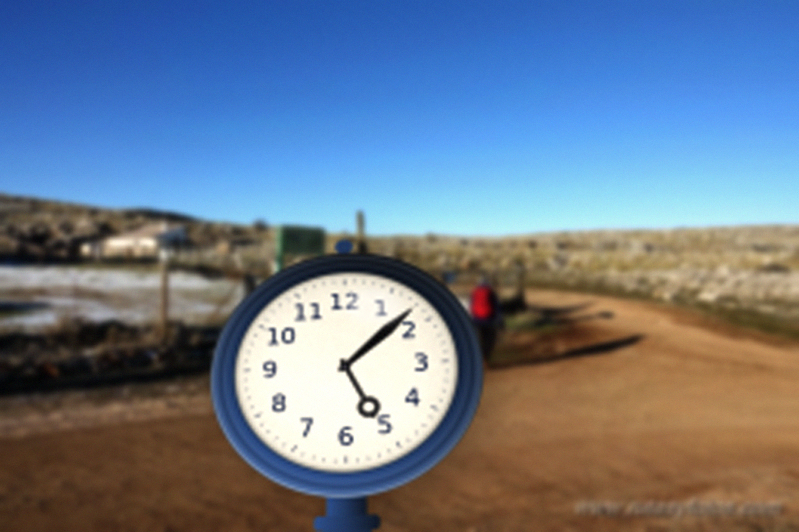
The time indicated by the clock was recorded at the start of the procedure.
5:08
